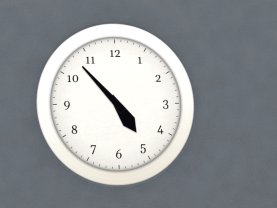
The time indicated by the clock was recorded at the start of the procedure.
4:53
